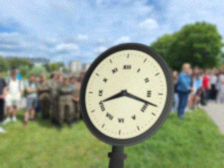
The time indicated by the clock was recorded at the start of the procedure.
8:18
